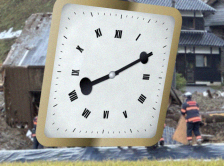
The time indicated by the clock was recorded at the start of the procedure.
8:10
